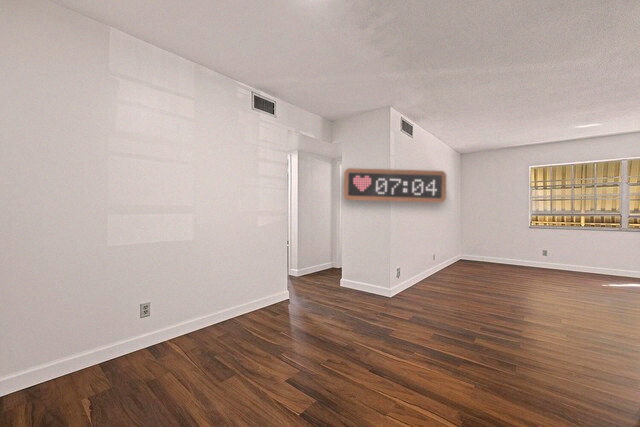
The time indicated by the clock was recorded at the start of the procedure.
7:04
